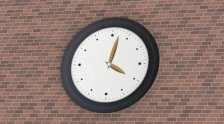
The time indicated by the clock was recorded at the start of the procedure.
4:02
